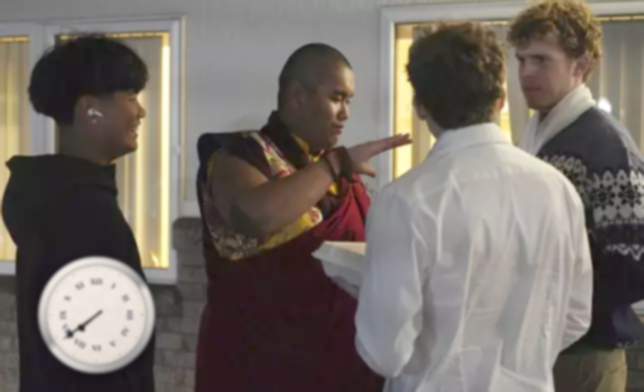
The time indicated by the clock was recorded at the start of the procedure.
7:39
